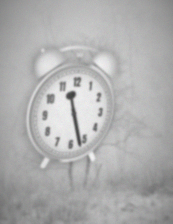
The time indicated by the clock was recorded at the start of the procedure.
11:27
